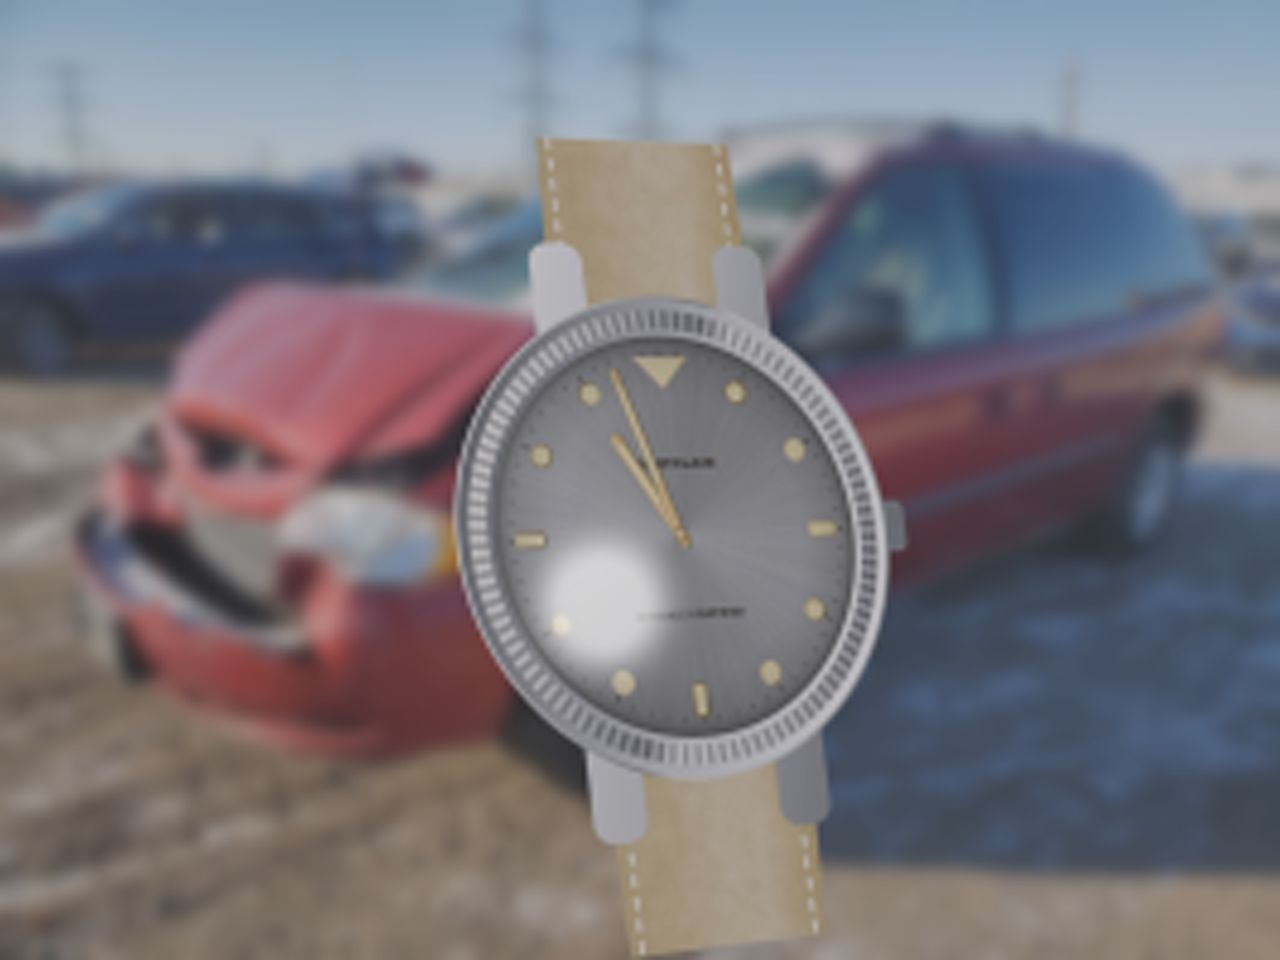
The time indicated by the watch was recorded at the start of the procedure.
10:57
